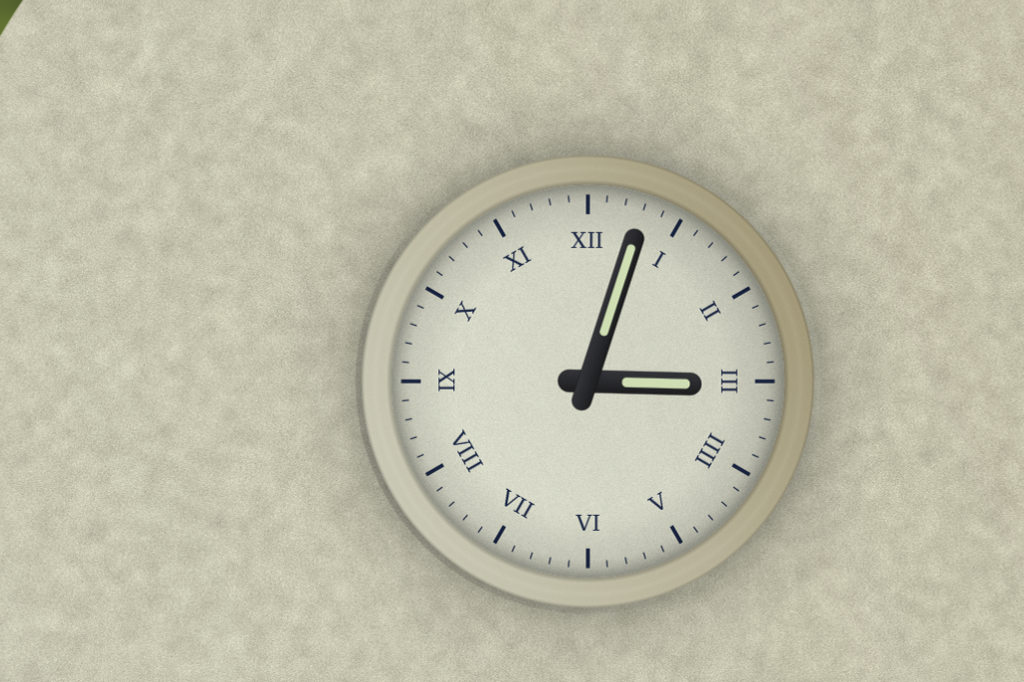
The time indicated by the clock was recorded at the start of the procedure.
3:03
